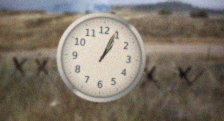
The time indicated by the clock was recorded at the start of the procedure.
1:04
